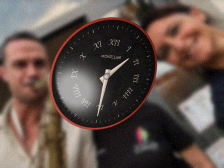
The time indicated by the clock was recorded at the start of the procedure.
1:30
